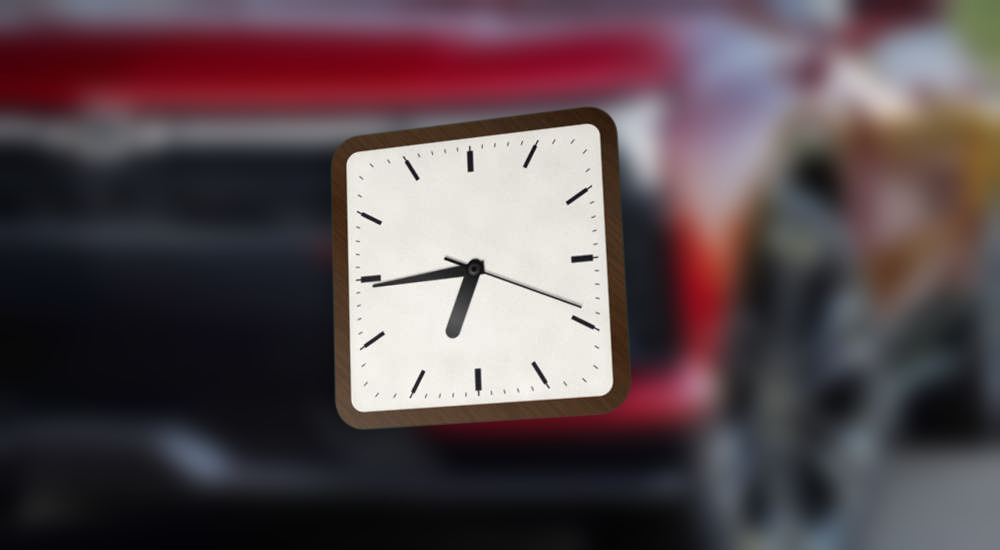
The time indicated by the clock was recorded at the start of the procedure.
6:44:19
